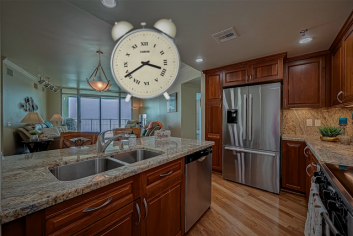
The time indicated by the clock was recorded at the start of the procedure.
3:40
